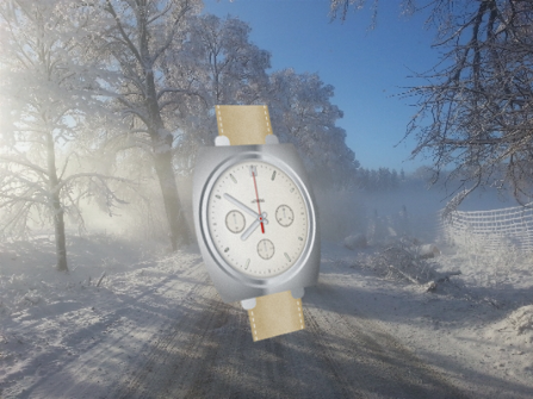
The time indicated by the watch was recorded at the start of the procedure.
7:51
